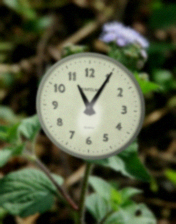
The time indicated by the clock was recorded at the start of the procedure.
11:05
